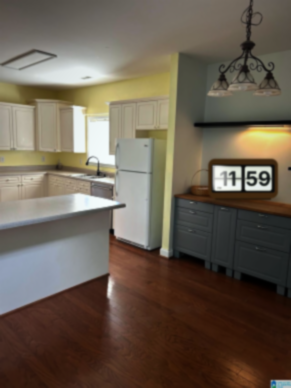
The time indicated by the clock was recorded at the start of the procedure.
11:59
